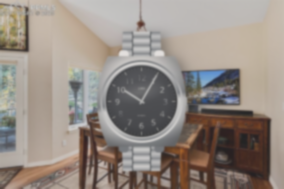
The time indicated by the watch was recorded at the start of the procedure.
10:05
